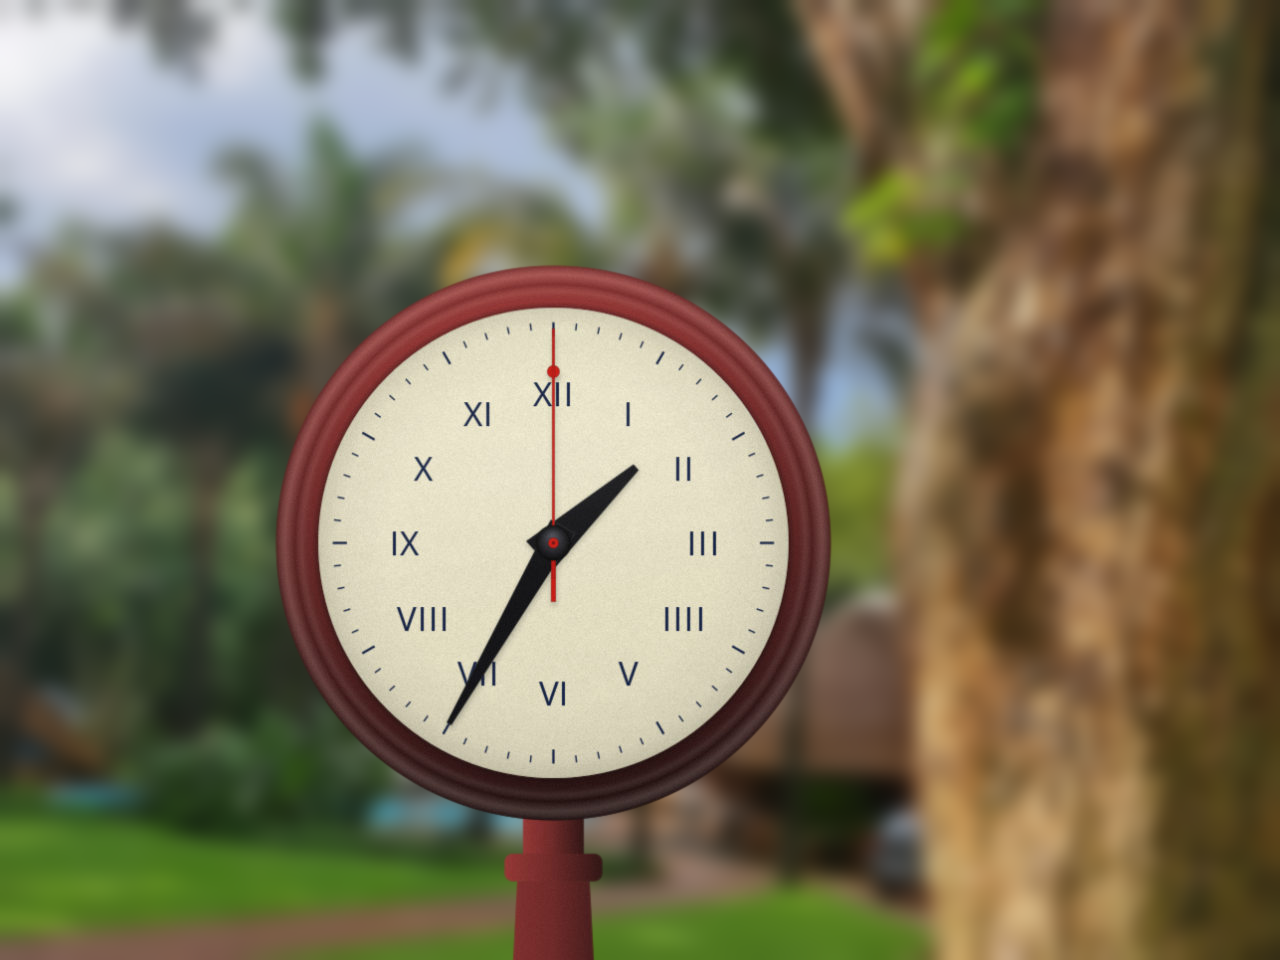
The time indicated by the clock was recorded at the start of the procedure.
1:35:00
